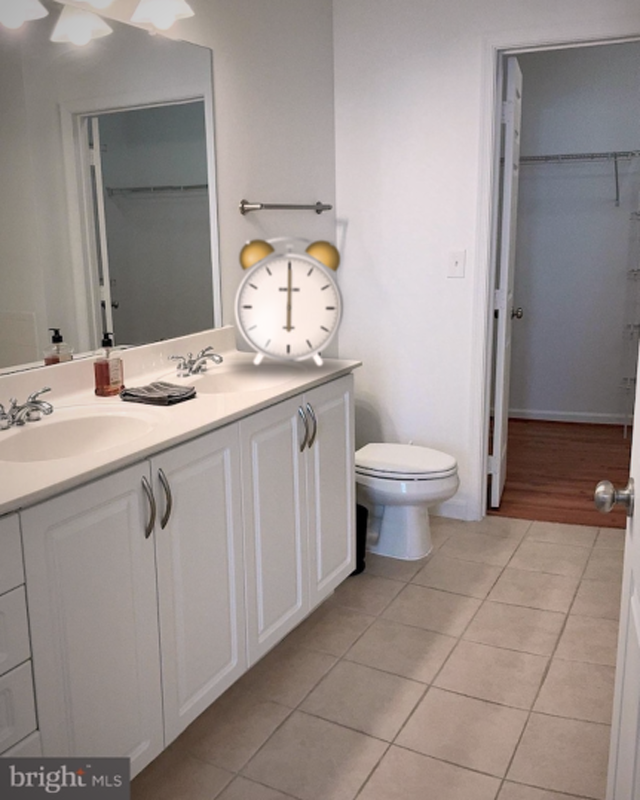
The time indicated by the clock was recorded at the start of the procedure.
6:00
